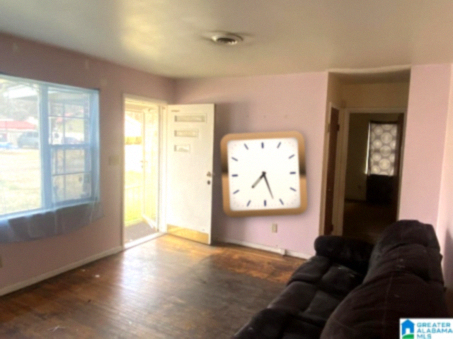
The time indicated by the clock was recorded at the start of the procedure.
7:27
